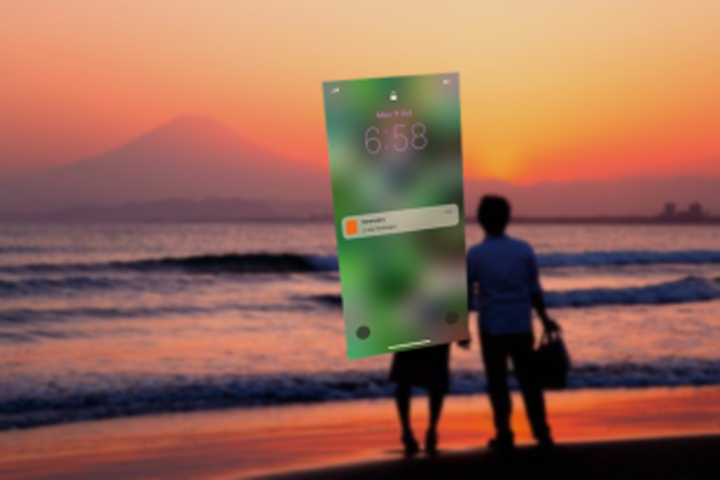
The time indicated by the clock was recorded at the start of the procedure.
6:58
